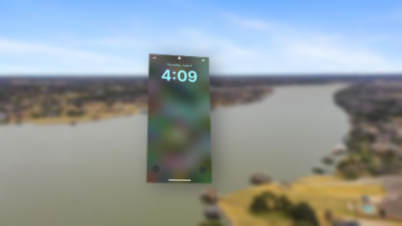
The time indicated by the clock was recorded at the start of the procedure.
4:09
